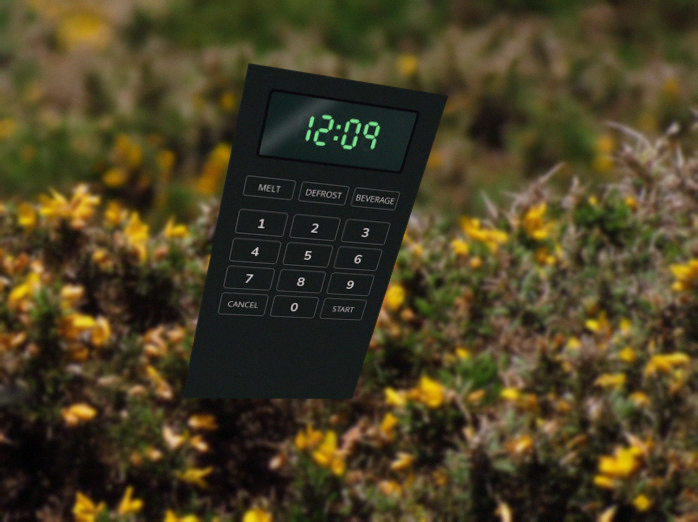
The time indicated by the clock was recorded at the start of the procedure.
12:09
